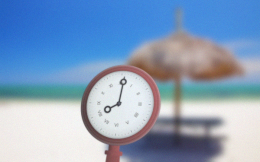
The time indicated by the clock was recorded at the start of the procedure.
8:01
